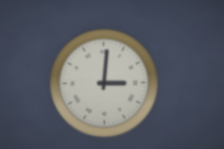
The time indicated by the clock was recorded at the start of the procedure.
3:01
